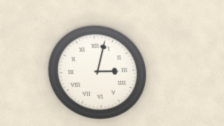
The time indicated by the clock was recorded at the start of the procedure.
3:03
